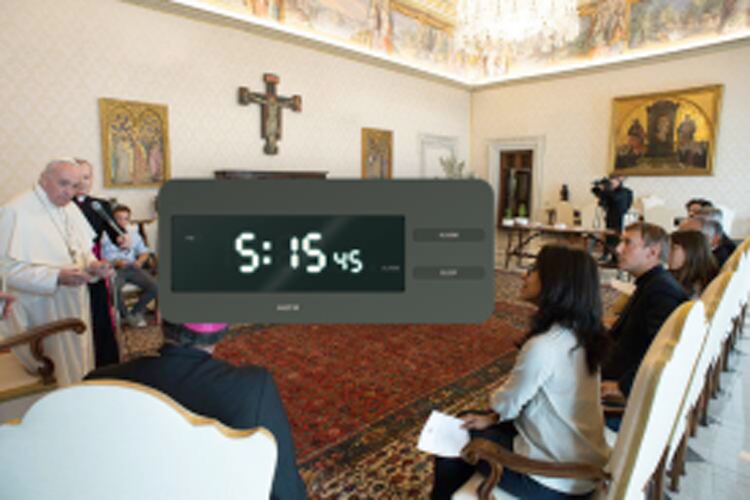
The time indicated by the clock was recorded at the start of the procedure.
5:15:45
